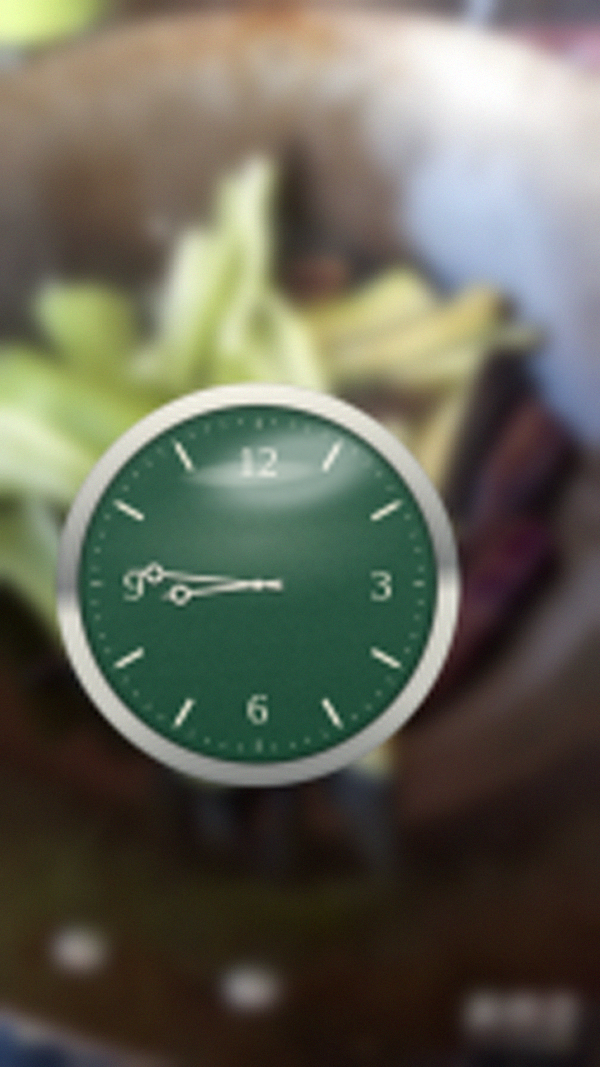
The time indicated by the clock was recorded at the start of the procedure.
8:46
